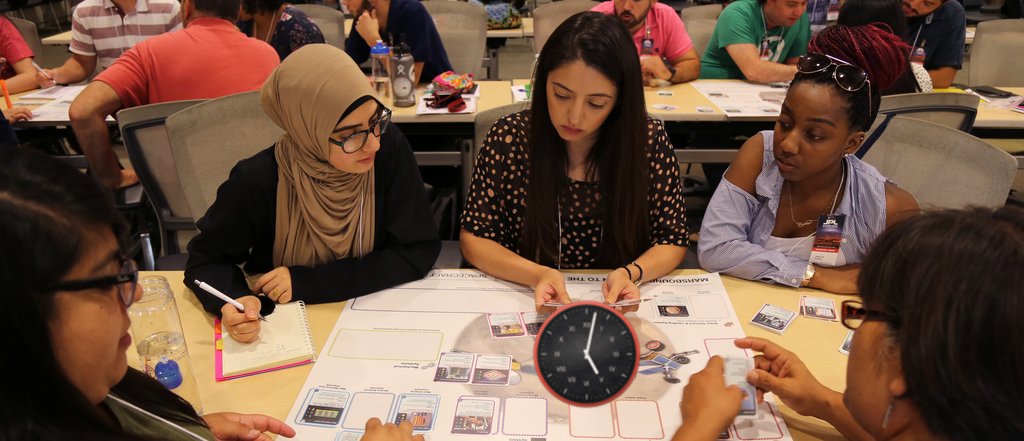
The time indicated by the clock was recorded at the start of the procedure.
5:02
